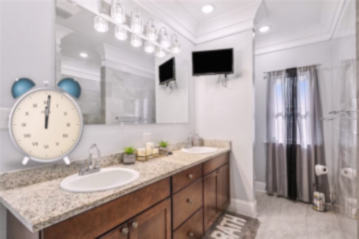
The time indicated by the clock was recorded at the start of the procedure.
12:01
